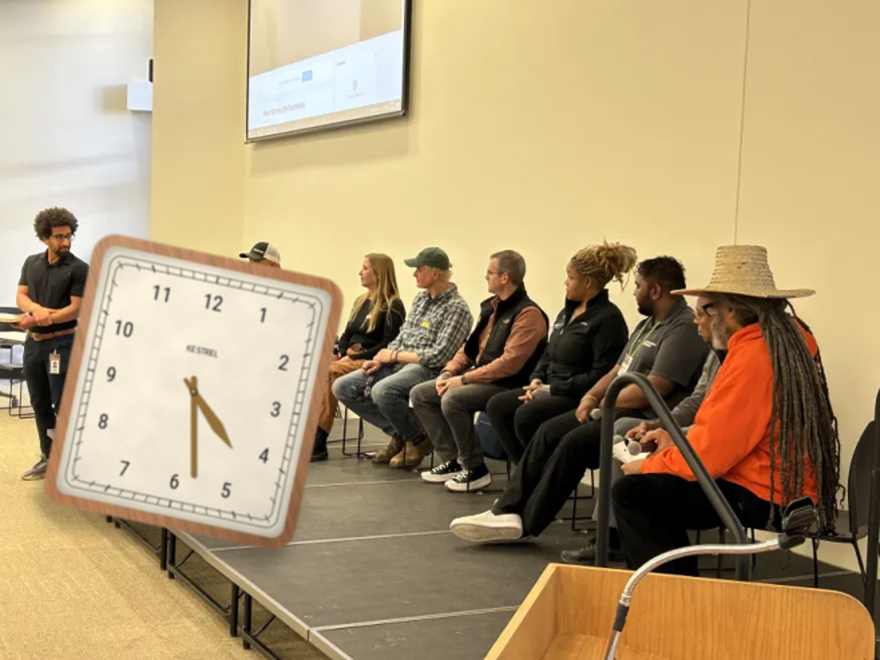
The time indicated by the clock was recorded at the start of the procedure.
4:28
